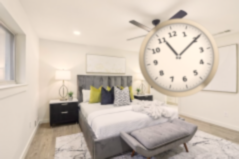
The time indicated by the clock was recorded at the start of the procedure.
11:10
